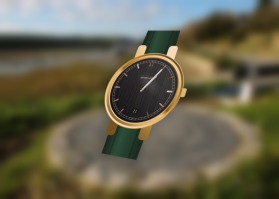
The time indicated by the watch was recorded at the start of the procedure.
1:05
